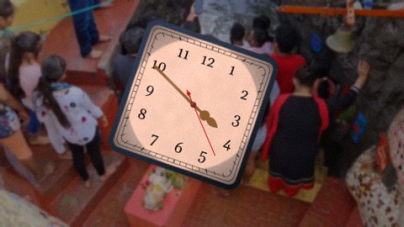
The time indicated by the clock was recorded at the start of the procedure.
3:49:23
